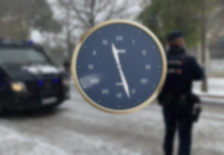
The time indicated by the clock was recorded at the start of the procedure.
11:27
